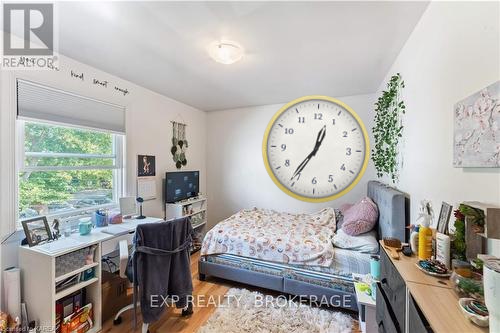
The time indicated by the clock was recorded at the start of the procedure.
12:36
